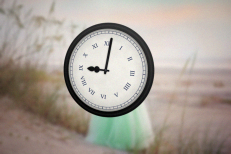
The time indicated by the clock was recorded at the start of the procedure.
9:01
